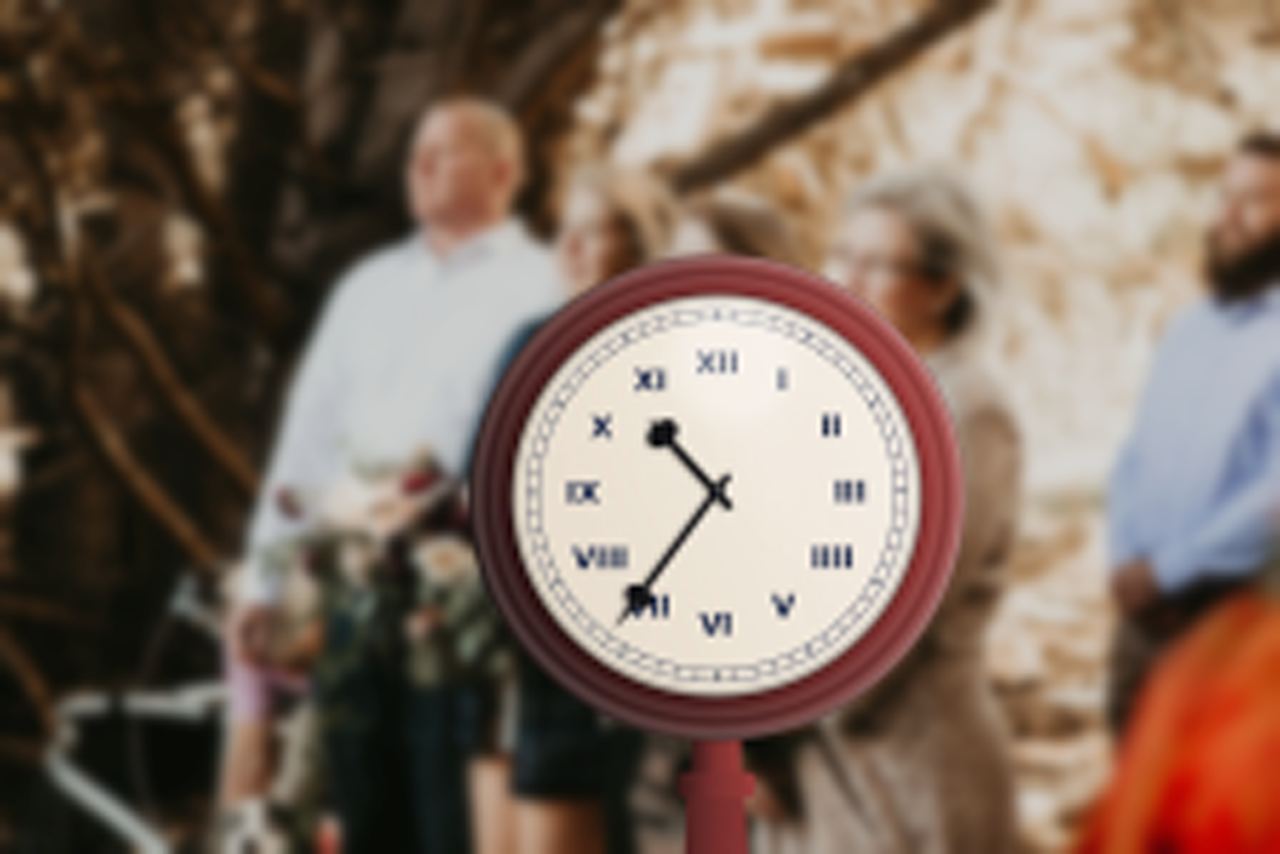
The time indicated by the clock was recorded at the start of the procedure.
10:36
